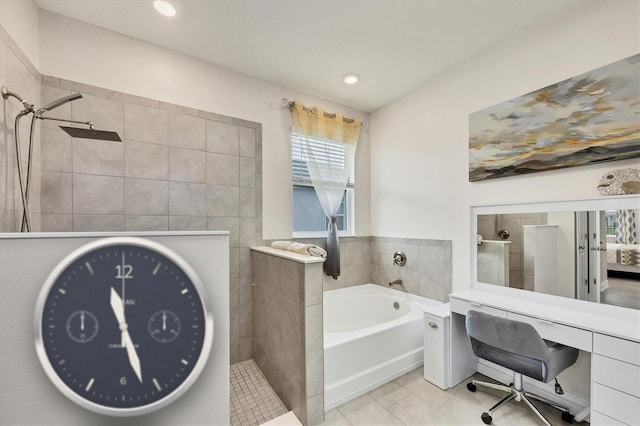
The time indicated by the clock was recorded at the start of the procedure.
11:27
